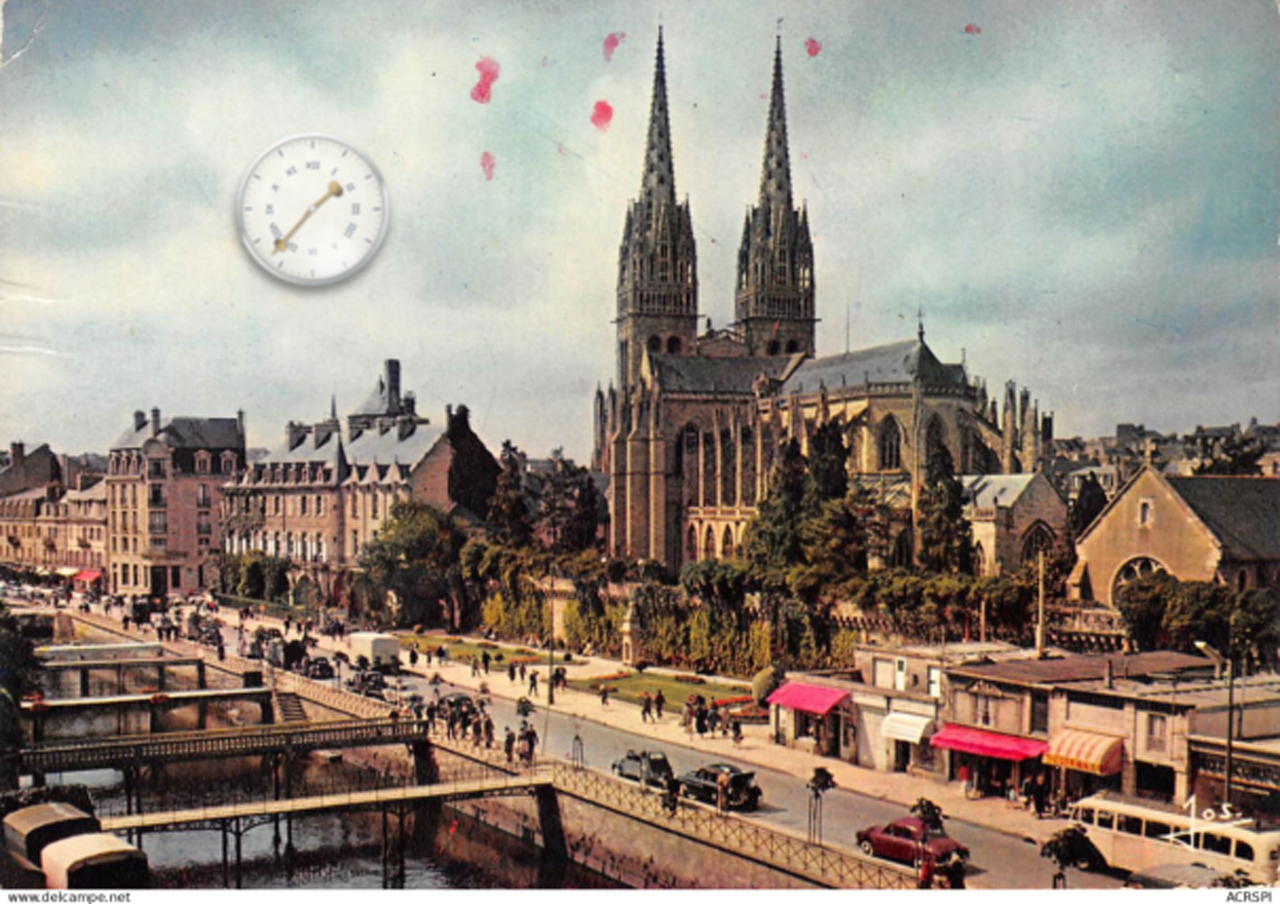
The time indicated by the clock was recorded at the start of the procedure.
1:37
